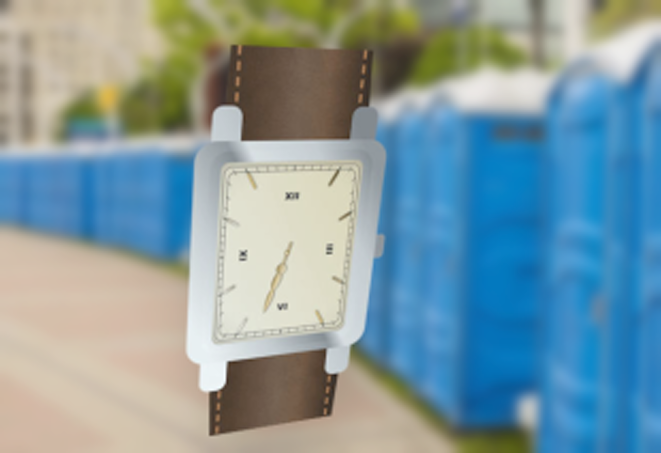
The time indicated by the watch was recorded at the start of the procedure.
6:33
